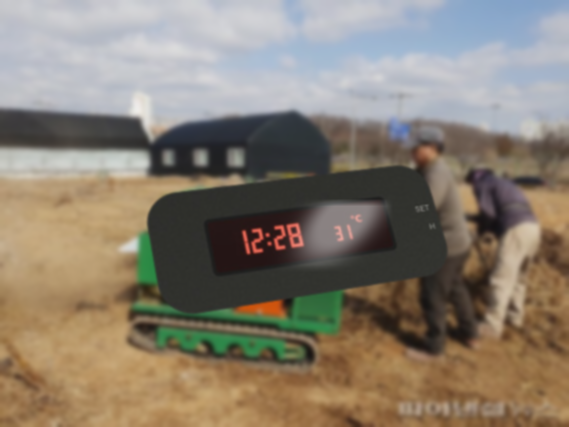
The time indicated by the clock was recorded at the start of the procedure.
12:28
